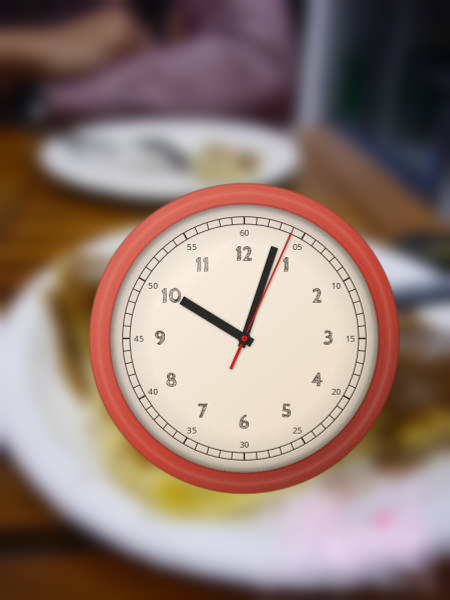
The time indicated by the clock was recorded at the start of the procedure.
10:03:04
